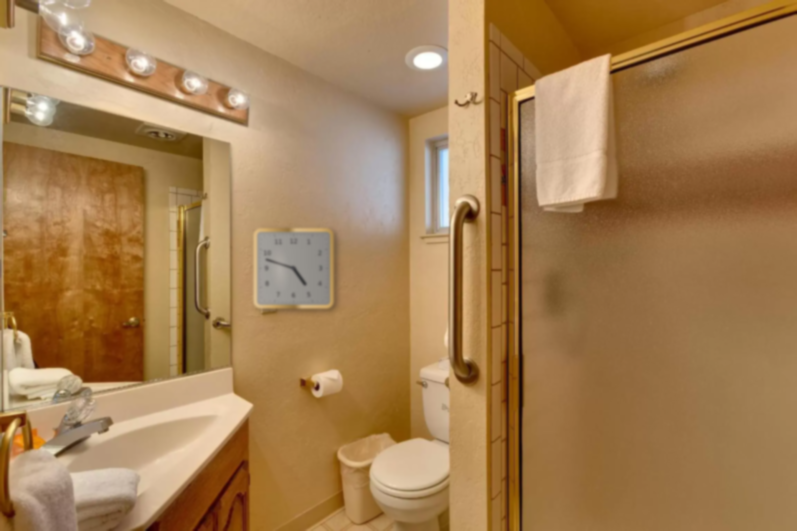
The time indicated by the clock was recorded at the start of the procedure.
4:48
